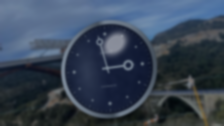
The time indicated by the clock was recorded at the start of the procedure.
2:58
